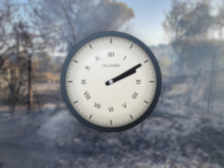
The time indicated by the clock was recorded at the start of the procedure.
2:10
